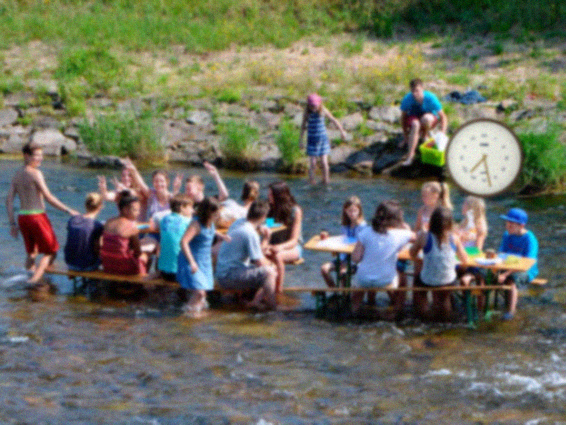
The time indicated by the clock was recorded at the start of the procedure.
7:28
